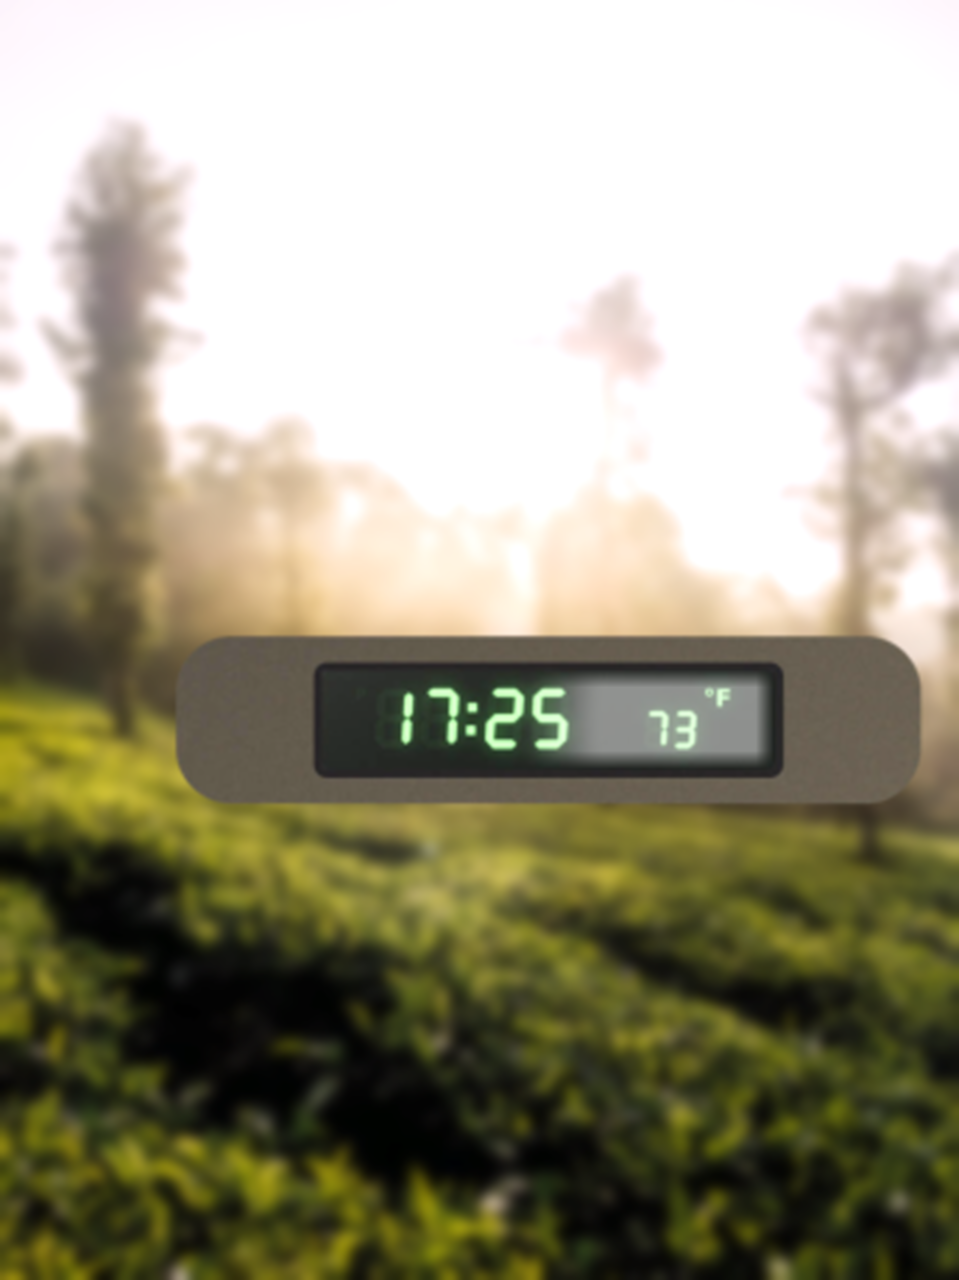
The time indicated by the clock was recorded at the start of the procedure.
17:25
